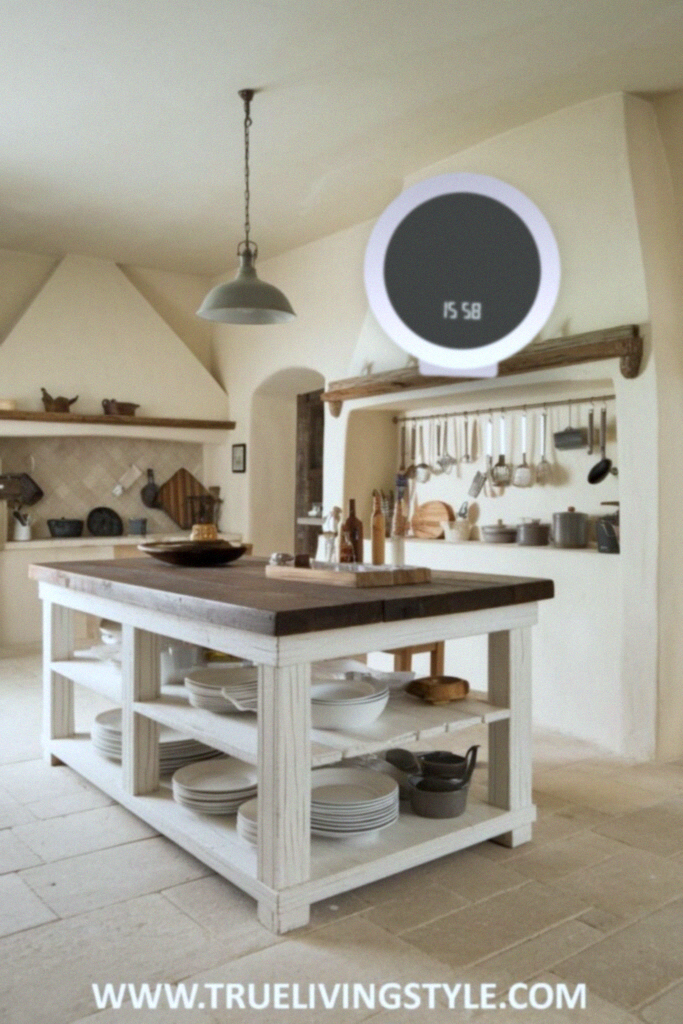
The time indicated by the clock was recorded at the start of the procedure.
15:58
